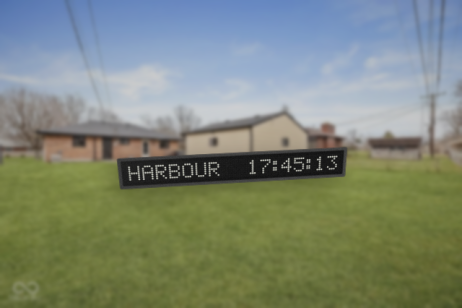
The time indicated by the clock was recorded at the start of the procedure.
17:45:13
